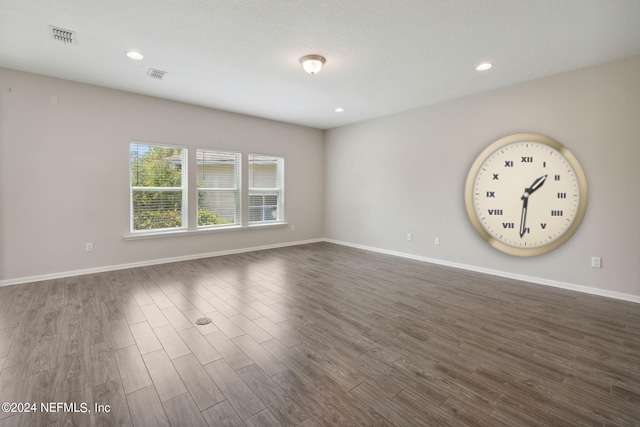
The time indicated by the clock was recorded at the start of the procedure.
1:31
